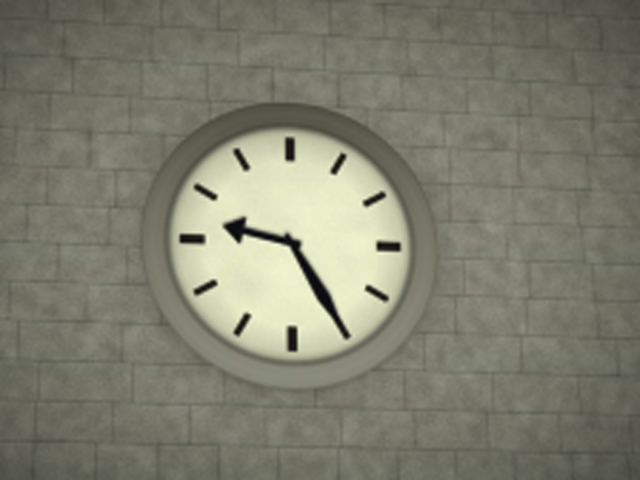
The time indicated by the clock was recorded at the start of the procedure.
9:25
